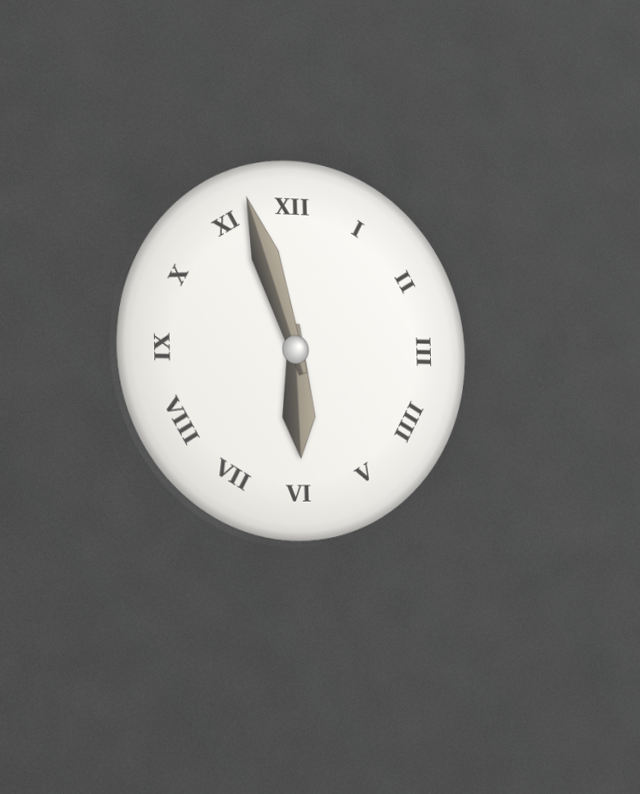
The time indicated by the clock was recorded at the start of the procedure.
5:57
